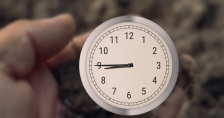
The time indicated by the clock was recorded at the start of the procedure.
8:45
